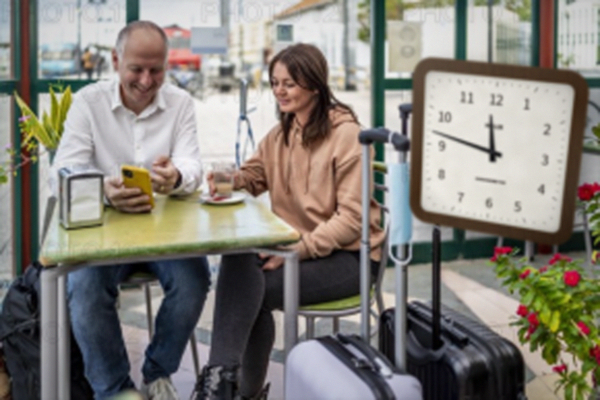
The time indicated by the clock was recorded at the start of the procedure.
11:47
